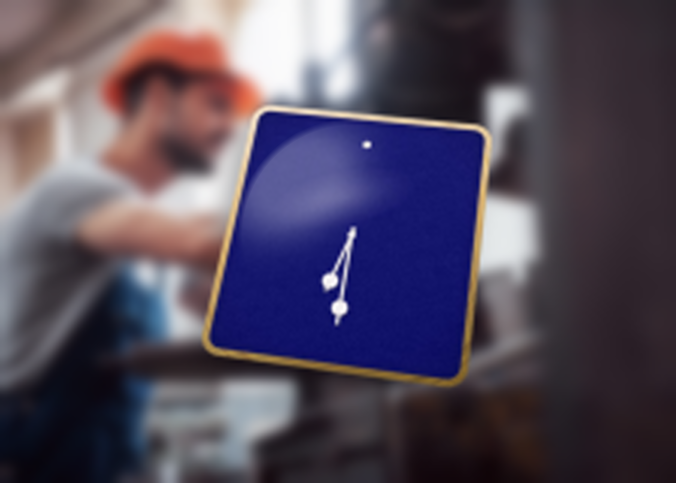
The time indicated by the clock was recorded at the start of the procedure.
6:30
